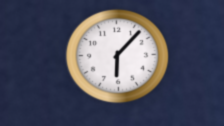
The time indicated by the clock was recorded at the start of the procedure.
6:07
